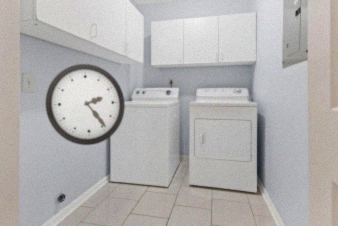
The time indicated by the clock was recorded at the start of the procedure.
2:24
